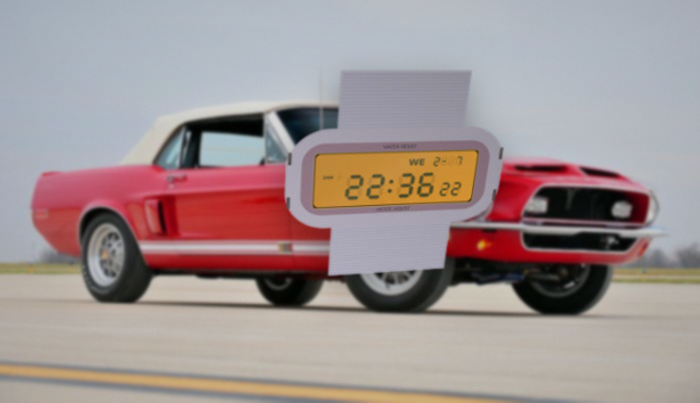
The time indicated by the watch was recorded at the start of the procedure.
22:36:22
